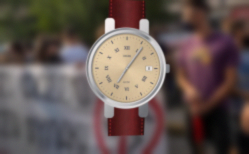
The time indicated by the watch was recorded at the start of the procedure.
7:06
